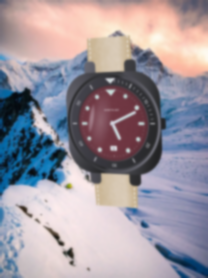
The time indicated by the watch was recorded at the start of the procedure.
5:11
